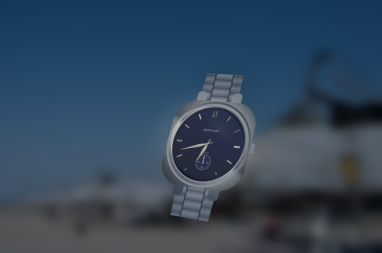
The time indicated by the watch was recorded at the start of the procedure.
6:42
